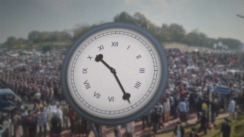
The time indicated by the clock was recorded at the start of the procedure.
10:25
